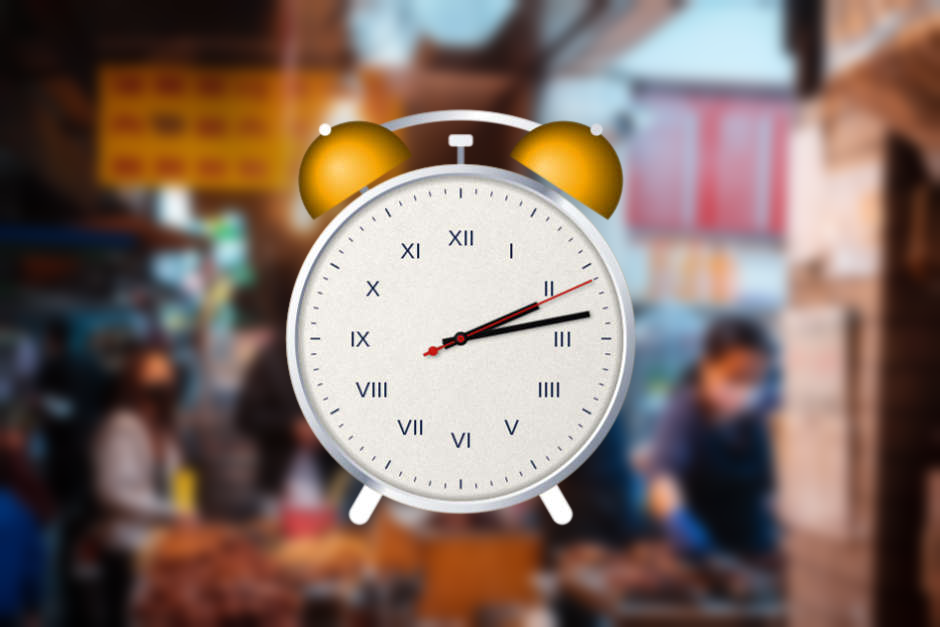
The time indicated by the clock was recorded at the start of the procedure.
2:13:11
